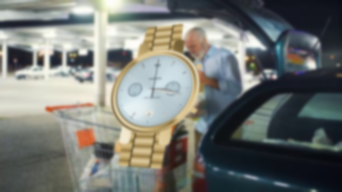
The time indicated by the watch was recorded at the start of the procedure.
3:17
